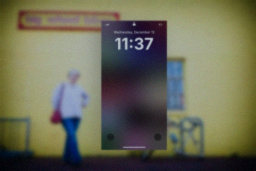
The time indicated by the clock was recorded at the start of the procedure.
11:37
